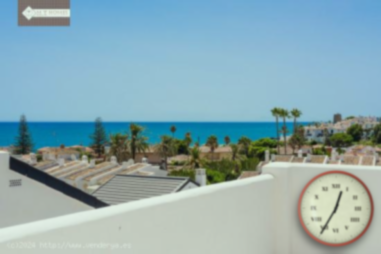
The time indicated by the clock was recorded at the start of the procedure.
12:35
